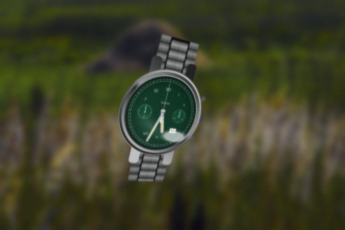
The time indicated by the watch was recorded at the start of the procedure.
5:33
